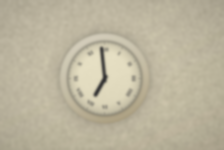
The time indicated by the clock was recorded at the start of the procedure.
6:59
